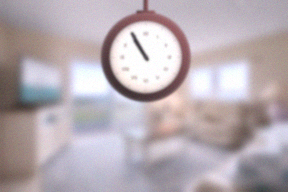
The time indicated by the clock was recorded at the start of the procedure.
10:55
